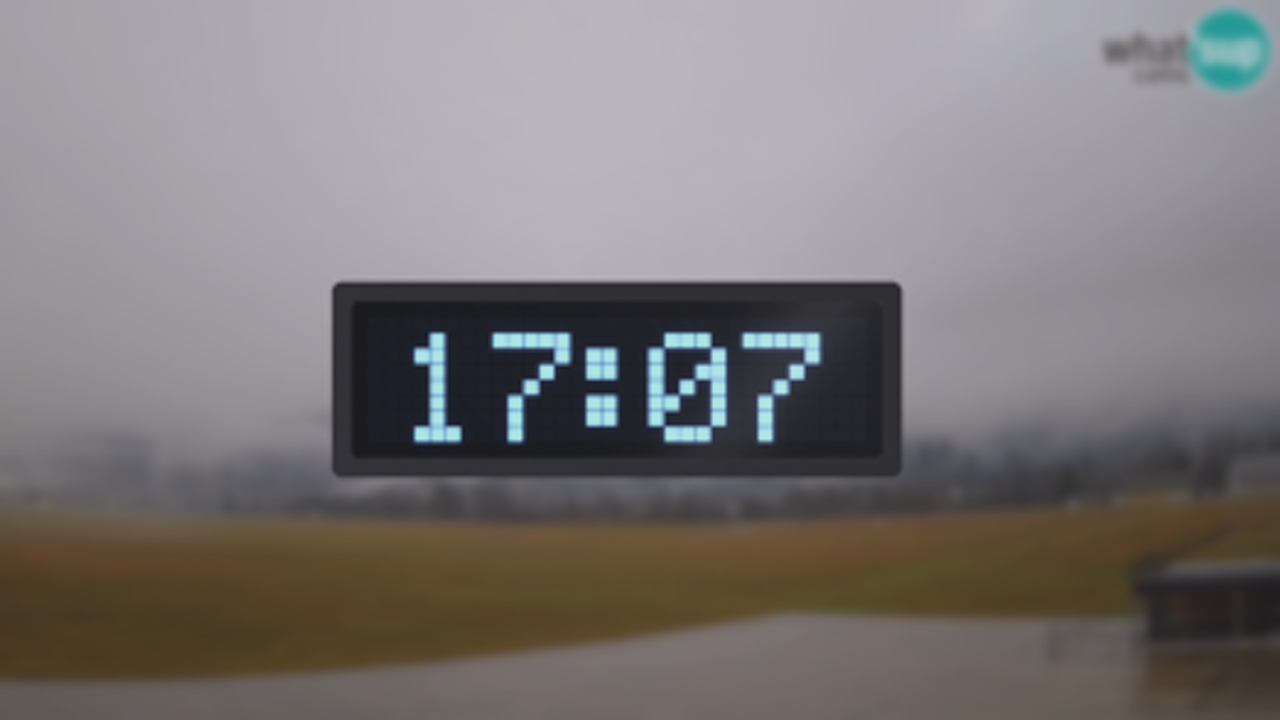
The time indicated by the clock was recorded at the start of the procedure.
17:07
